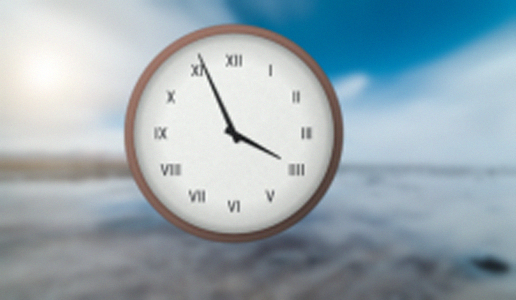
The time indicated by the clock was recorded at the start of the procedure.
3:56
